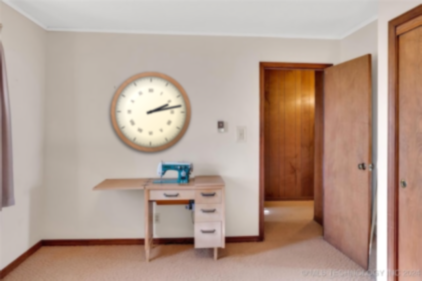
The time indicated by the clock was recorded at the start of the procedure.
2:13
